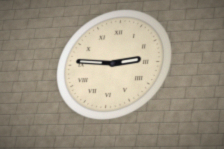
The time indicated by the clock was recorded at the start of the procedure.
2:46
